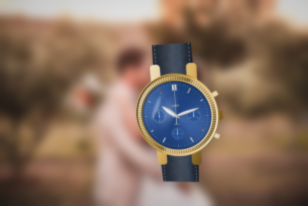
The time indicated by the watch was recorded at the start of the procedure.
10:12
